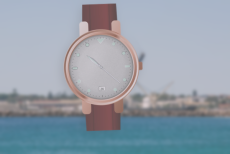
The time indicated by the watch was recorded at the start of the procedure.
10:22
